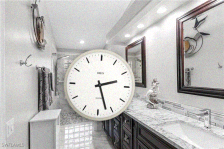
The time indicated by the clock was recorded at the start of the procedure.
2:27
